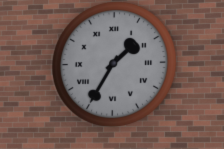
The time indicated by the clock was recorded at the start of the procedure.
1:35
